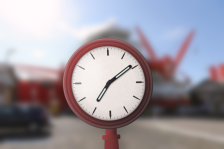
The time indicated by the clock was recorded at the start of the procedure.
7:09
